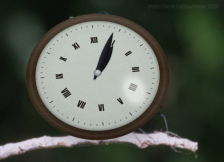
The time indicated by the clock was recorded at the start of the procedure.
1:04
